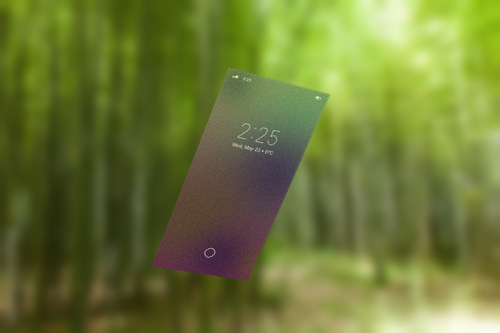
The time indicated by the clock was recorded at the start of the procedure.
2:25
